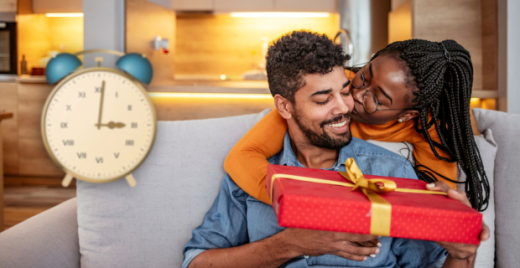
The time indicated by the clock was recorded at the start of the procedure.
3:01
